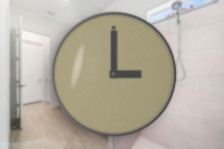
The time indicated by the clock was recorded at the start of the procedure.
3:00
